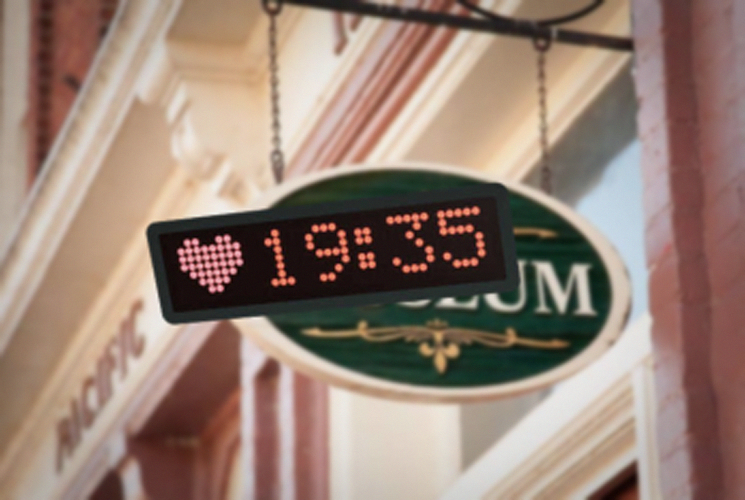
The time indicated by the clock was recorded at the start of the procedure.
19:35
